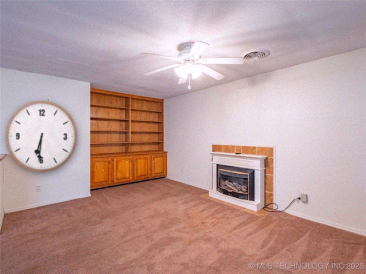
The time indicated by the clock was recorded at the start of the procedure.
6:31
